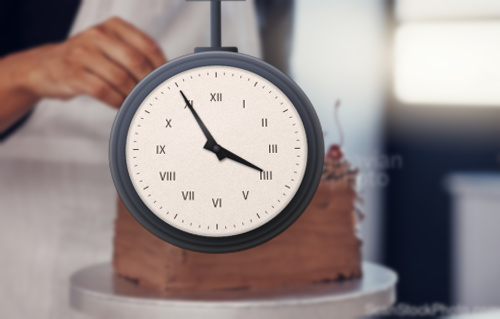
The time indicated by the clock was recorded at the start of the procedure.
3:55
